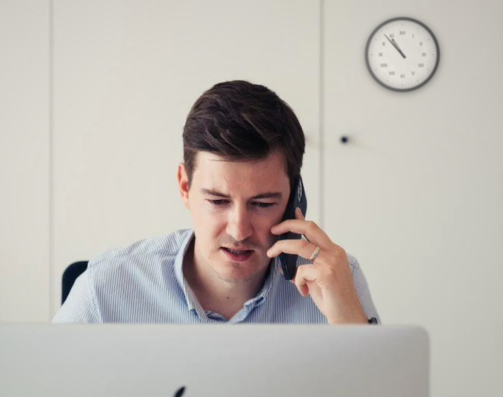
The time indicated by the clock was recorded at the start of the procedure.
10:53
